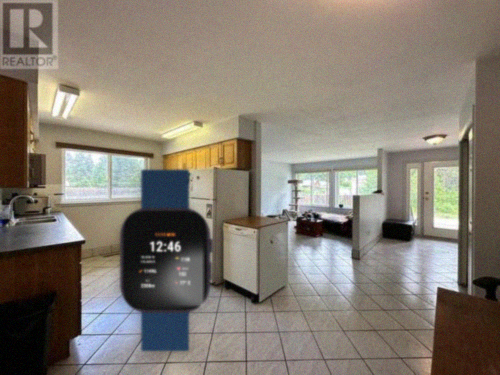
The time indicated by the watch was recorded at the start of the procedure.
12:46
